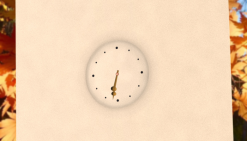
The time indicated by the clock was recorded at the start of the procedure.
6:32
